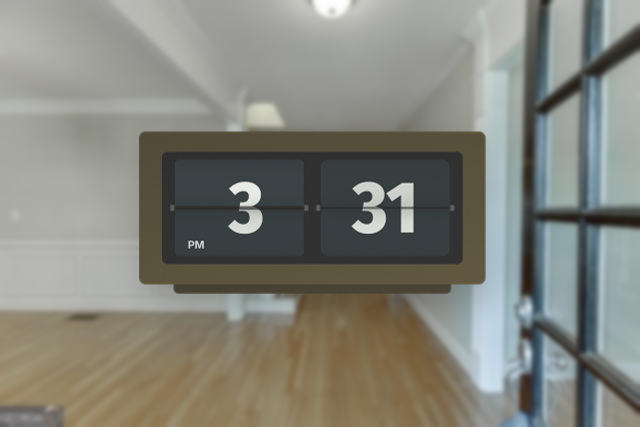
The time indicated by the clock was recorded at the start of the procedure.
3:31
